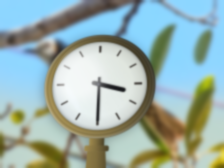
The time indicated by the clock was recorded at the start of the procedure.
3:30
